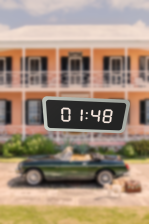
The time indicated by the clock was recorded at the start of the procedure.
1:48
